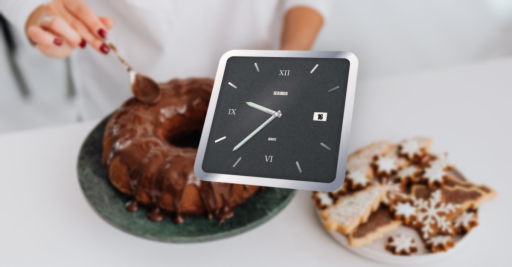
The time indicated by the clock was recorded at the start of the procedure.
9:37
